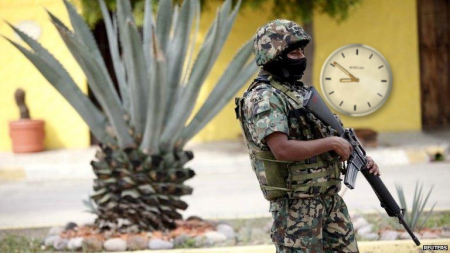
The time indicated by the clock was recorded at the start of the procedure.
8:51
